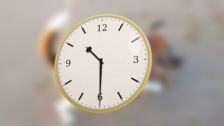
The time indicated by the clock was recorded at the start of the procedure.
10:30
